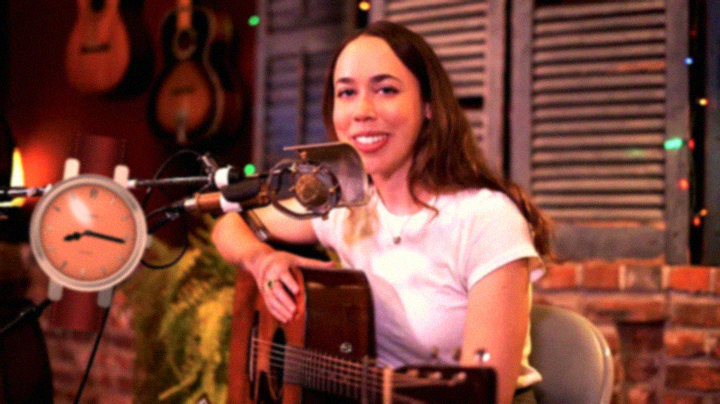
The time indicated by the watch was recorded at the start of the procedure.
8:16
